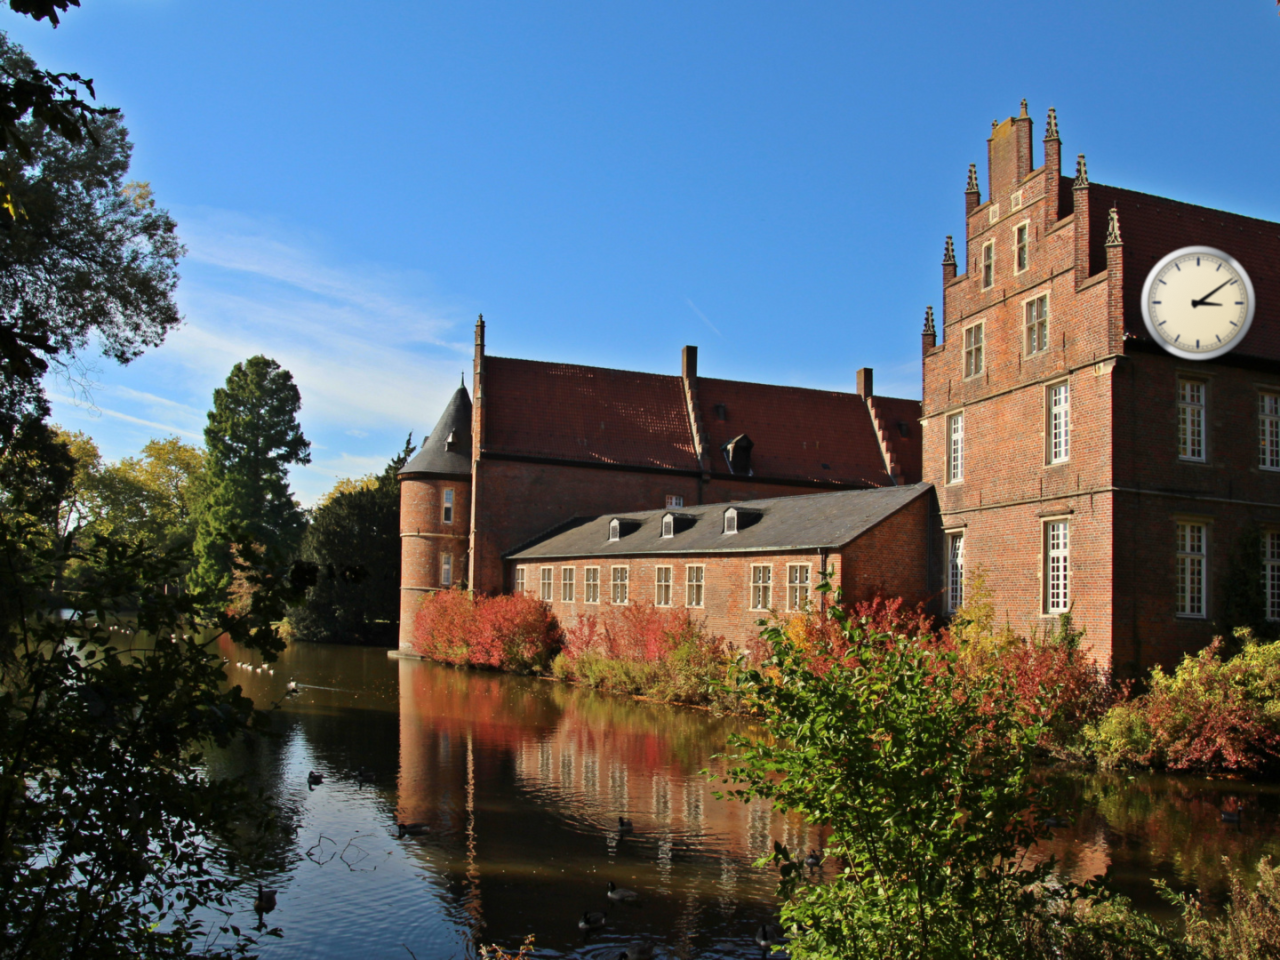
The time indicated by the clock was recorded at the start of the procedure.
3:09
